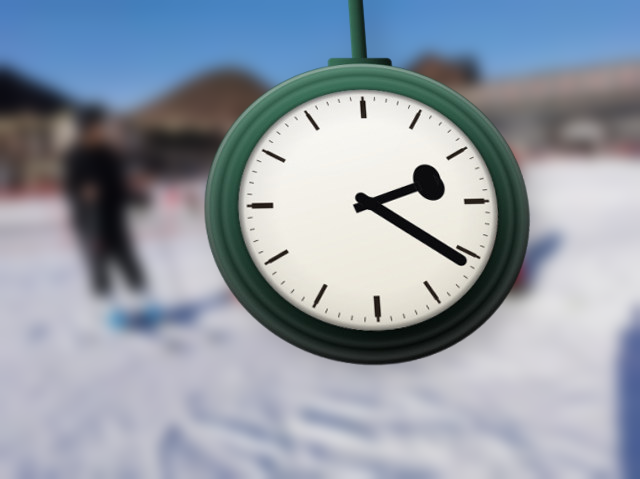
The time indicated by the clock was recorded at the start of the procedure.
2:21
